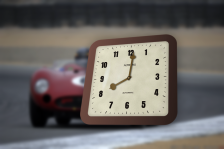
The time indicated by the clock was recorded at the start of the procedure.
8:01
